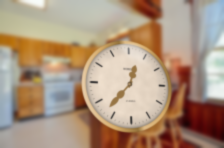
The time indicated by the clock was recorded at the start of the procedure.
12:37
